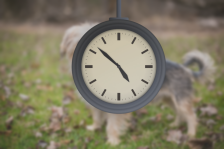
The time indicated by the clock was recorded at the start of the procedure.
4:52
